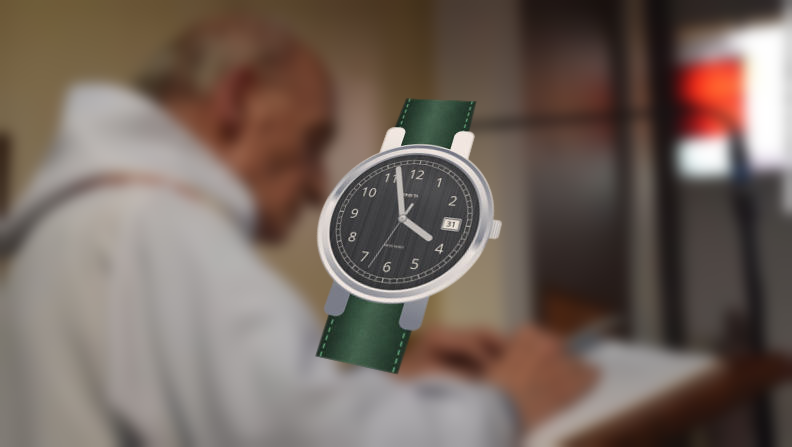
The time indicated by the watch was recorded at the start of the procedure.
3:56:33
